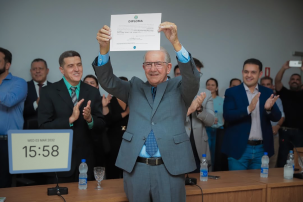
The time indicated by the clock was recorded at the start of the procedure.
15:58
